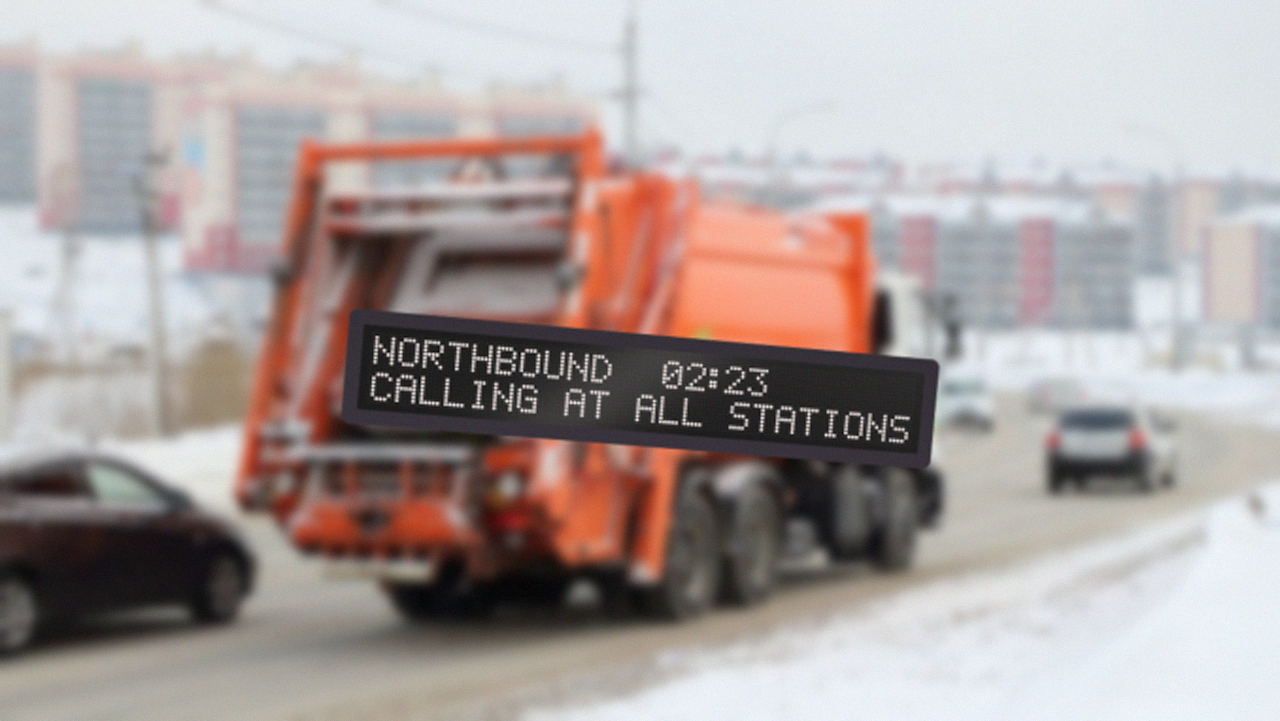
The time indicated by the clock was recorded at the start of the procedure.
2:23
